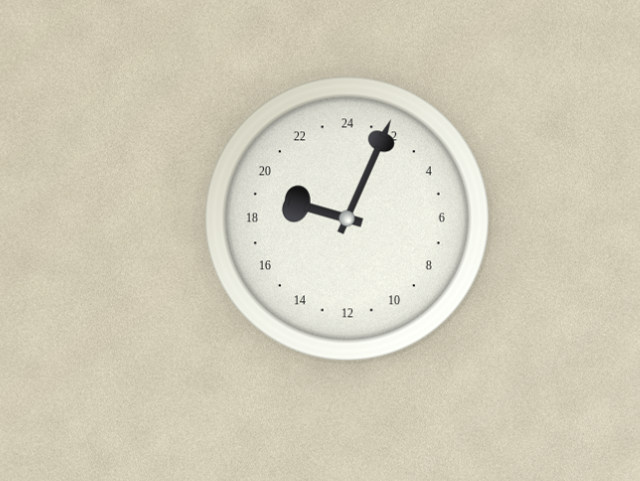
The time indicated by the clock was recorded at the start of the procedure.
19:04
